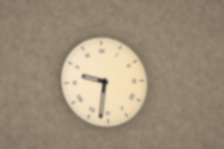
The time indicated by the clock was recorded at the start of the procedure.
9:32
